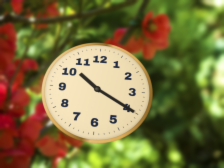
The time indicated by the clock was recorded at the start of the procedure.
10:20
